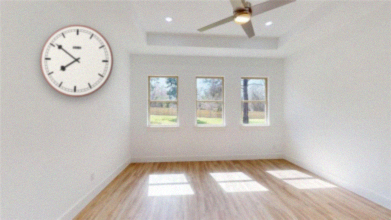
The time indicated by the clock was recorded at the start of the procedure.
7:51
